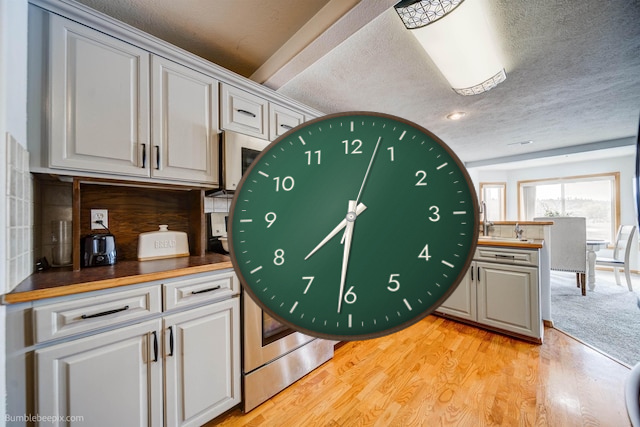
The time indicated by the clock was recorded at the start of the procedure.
7:31:03
